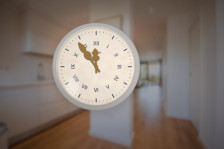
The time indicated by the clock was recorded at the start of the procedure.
11:54
